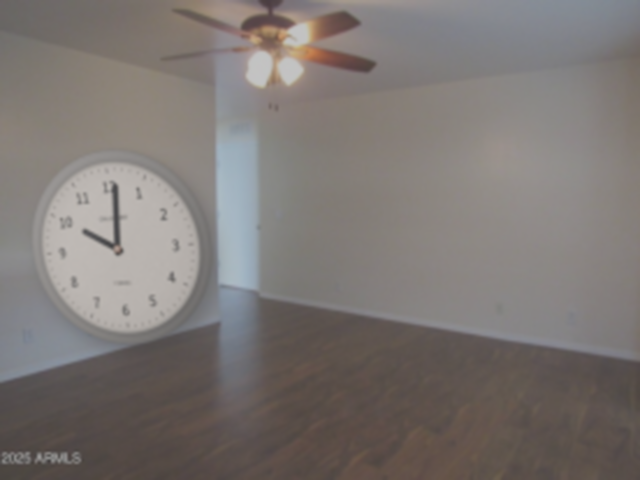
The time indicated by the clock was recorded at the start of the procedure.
10:01
